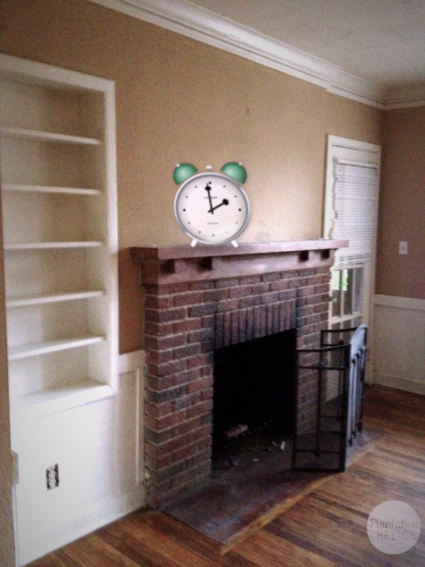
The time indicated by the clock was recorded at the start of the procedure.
1:59
